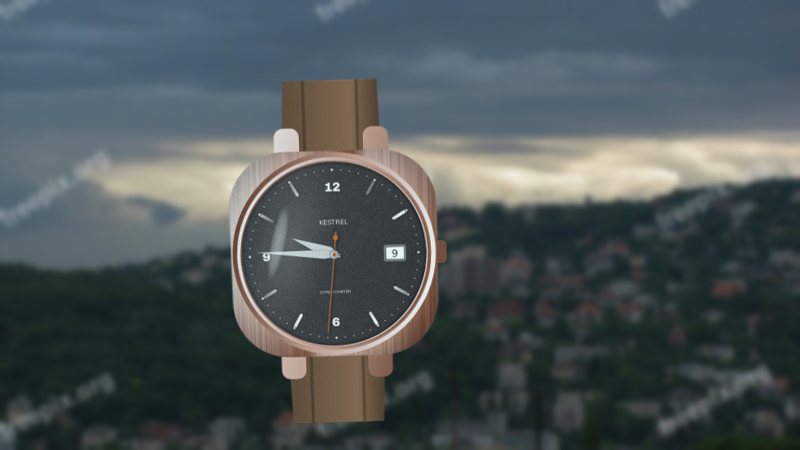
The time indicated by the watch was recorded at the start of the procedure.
9:45:31
